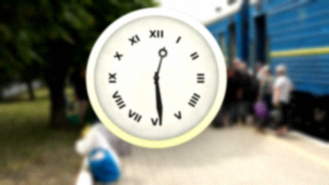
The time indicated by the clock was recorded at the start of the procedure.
12:29
